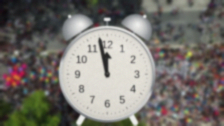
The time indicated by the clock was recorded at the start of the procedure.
11:58
